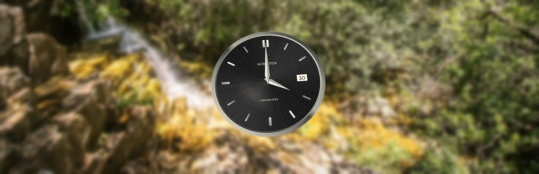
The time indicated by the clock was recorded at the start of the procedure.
4:00
